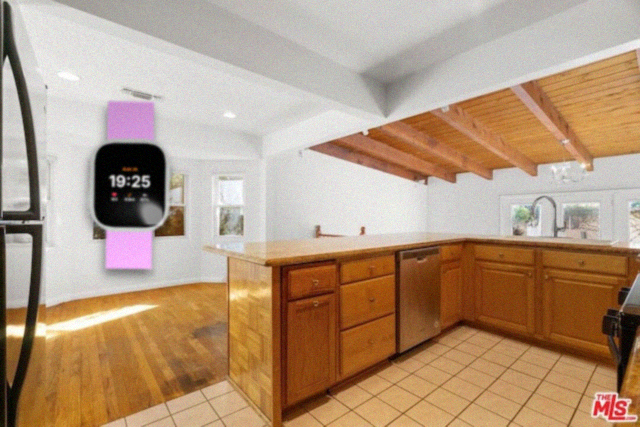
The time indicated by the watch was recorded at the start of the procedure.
19:25
